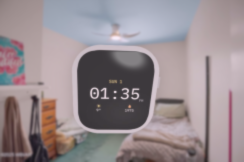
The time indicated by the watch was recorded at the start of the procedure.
1:35
